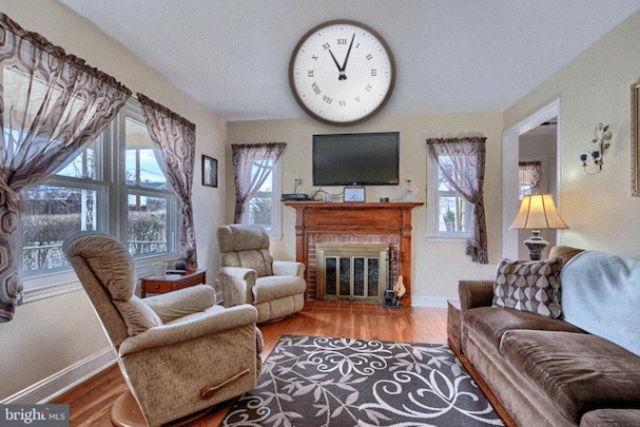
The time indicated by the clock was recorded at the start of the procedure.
11:03
